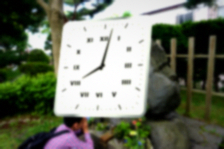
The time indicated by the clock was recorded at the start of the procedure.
8:02
